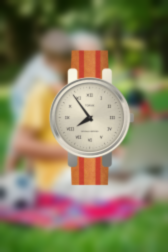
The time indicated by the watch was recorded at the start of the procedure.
7:54
